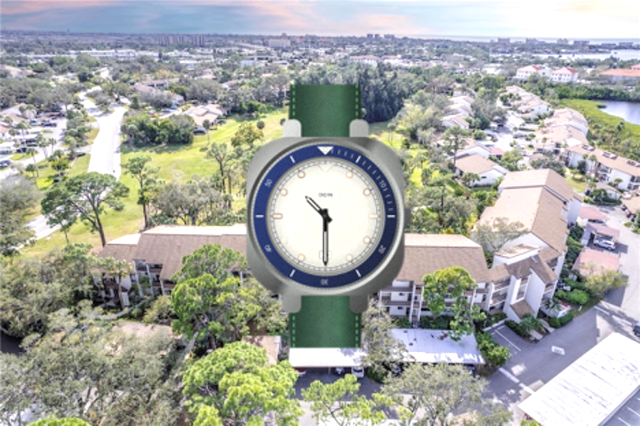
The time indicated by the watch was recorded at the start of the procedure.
10:30
